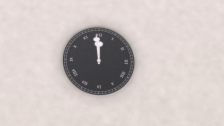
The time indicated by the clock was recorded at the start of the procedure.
11:59
